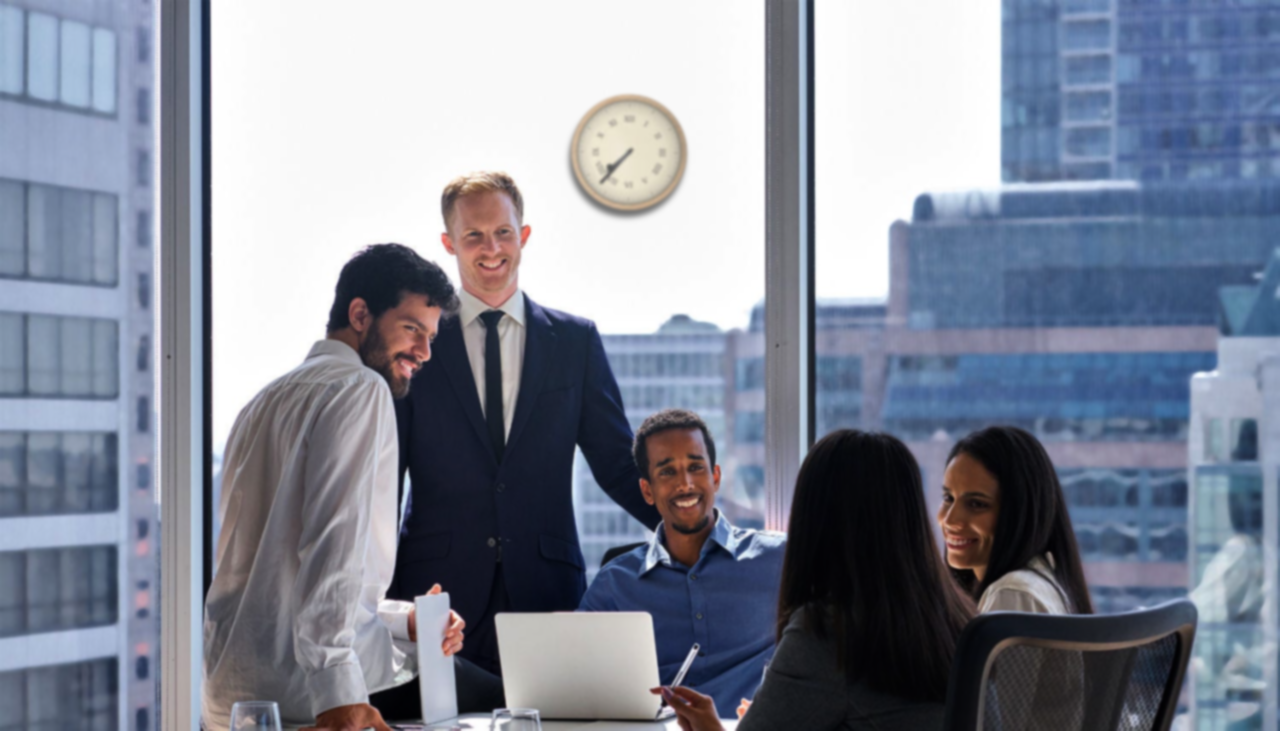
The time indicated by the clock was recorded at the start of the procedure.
7:37
